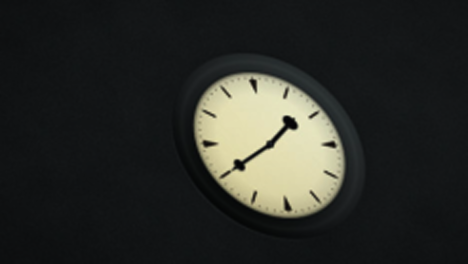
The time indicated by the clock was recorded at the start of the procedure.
1:40
